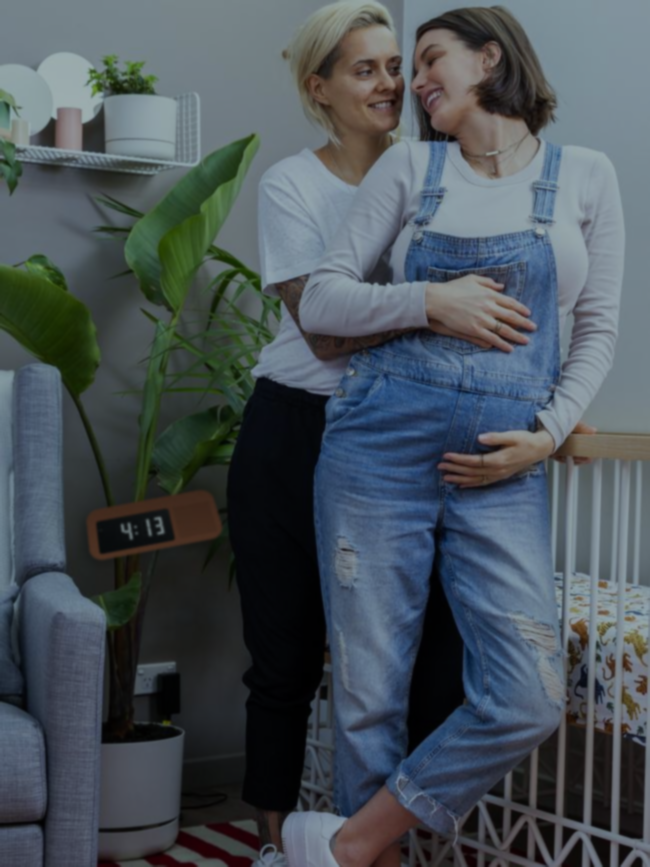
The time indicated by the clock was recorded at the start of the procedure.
4:13
